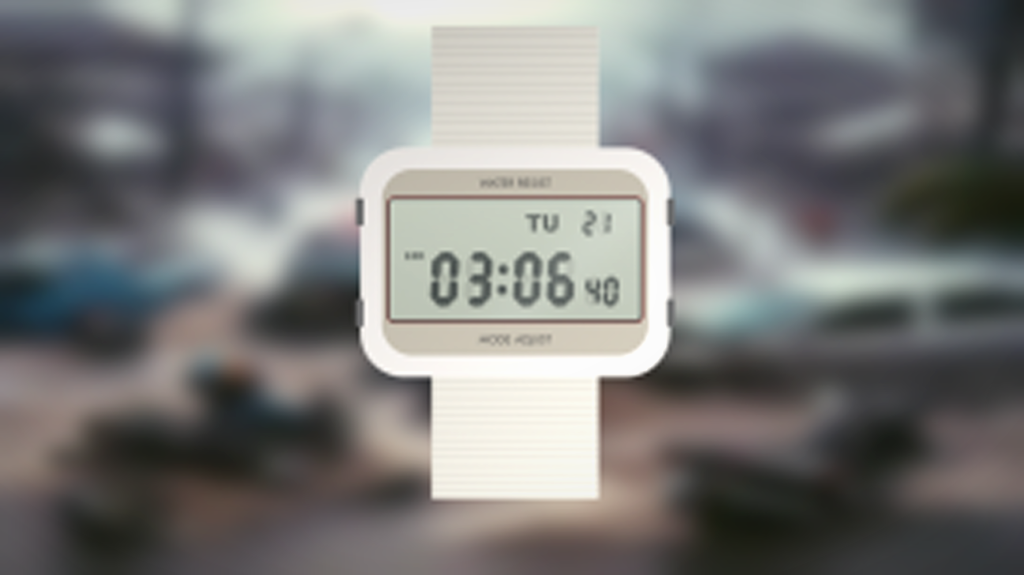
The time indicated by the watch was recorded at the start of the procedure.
3:06:40
